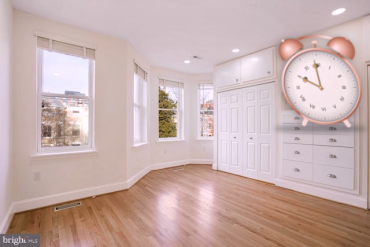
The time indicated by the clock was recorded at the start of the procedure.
9:59
